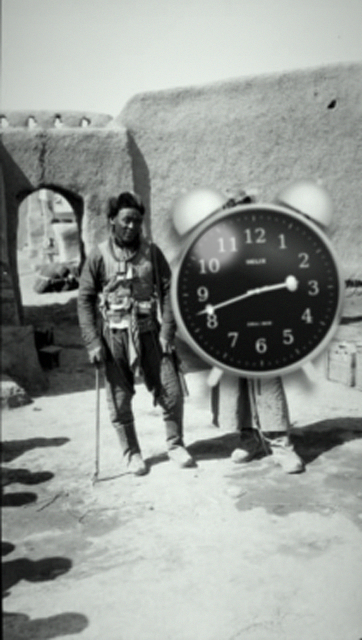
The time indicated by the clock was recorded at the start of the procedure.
2:42
